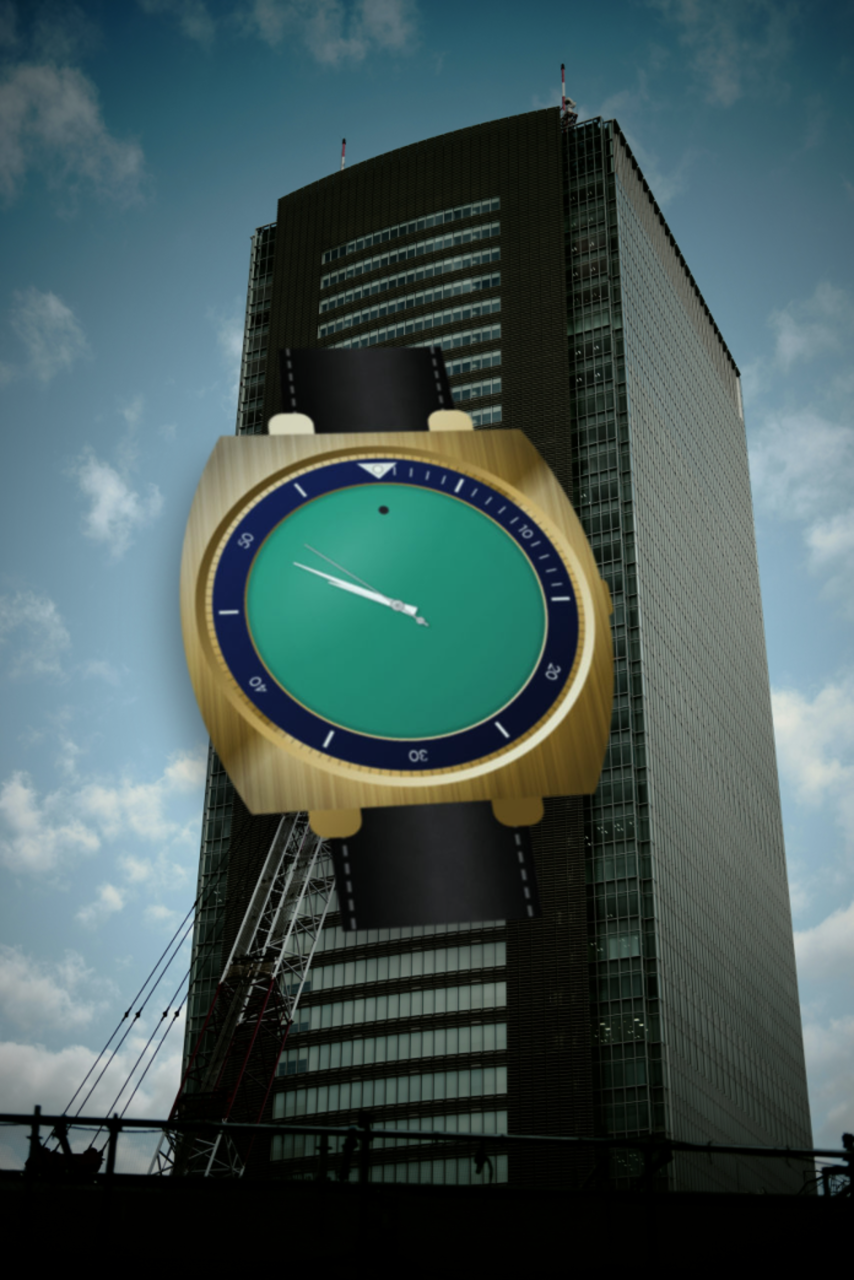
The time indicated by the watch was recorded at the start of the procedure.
9:49:52
